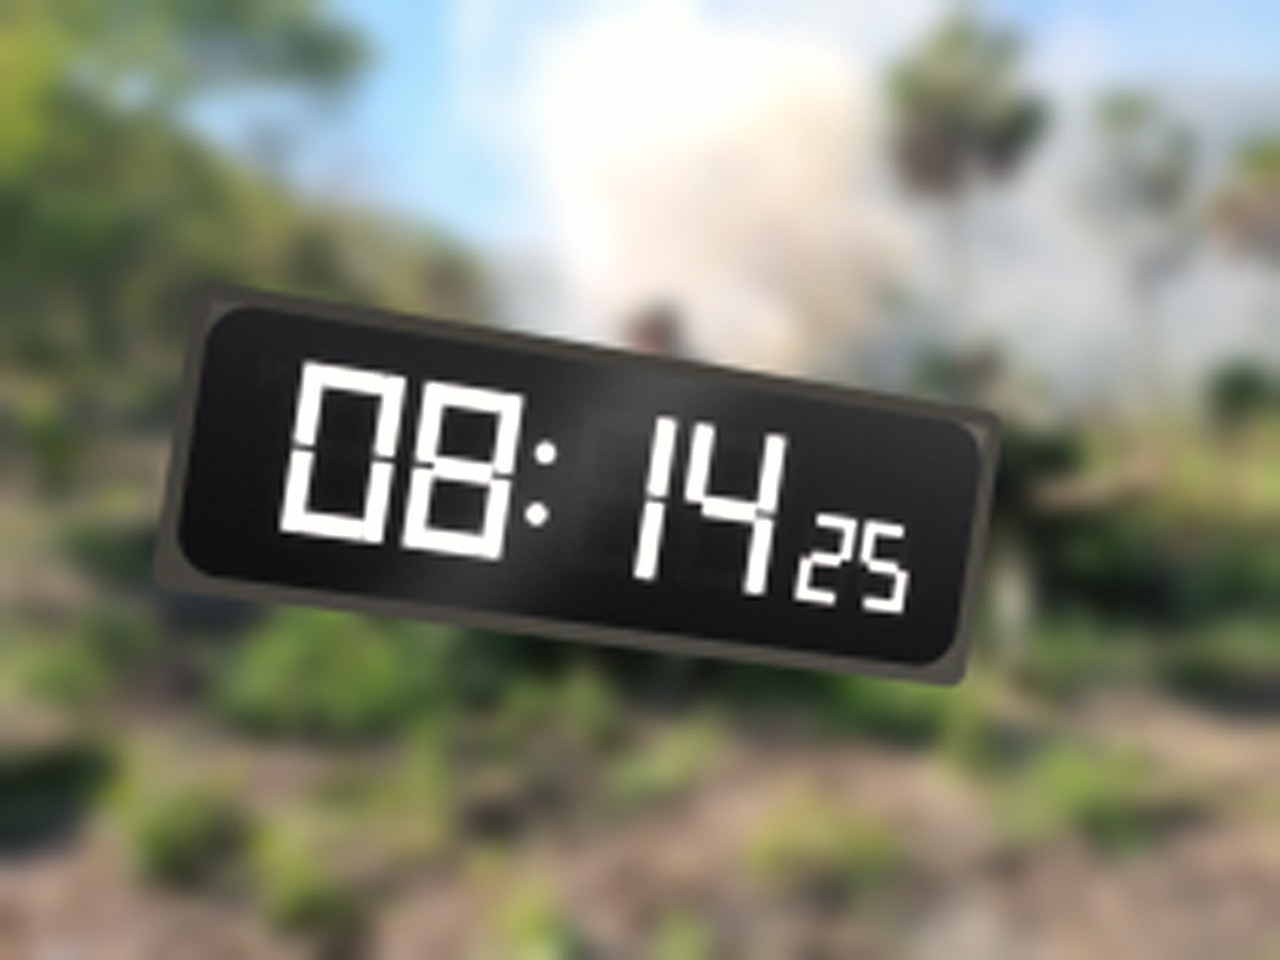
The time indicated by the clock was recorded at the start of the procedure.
8:14:25
